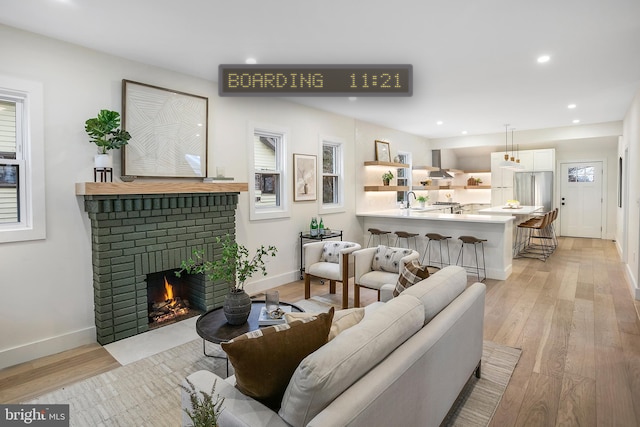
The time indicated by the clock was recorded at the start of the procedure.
11:21
